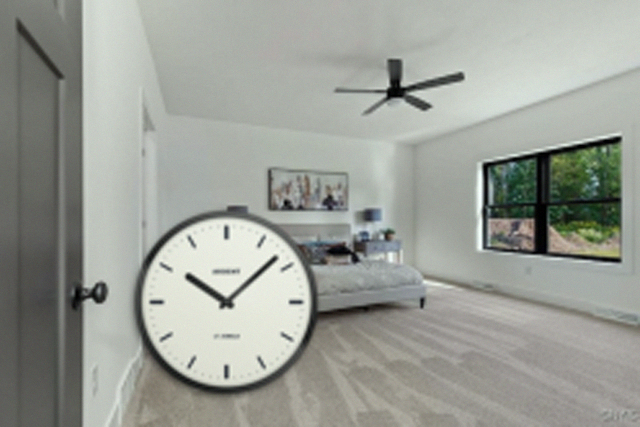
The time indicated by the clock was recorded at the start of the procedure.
10:08
